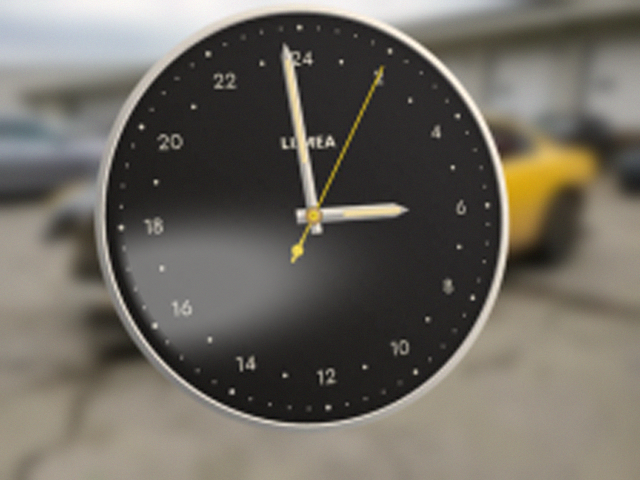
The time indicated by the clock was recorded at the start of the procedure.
5:59:05
